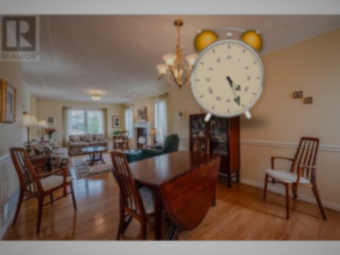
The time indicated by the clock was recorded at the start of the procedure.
4:26
